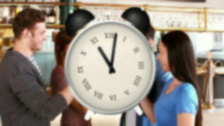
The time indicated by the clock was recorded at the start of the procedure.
11:02
